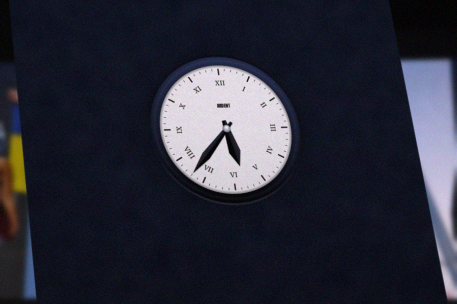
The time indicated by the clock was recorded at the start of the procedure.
5:37
